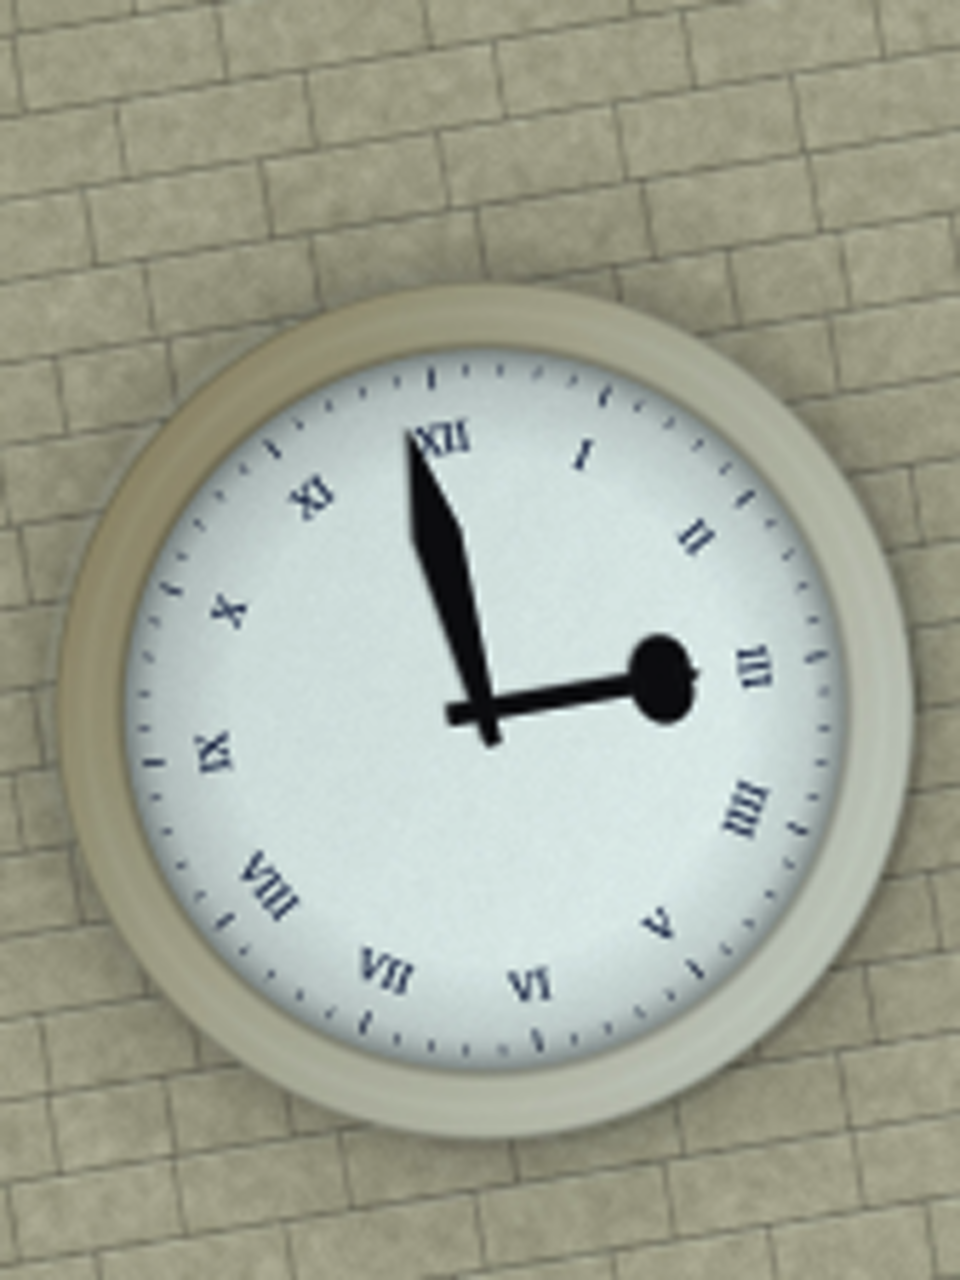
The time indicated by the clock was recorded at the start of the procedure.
2:59
